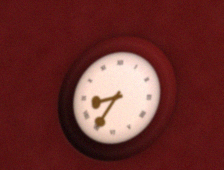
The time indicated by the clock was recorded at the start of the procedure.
8:35
